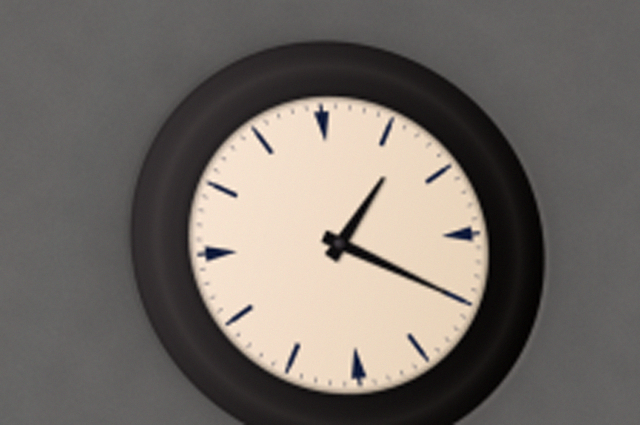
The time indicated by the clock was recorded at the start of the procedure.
1:20
